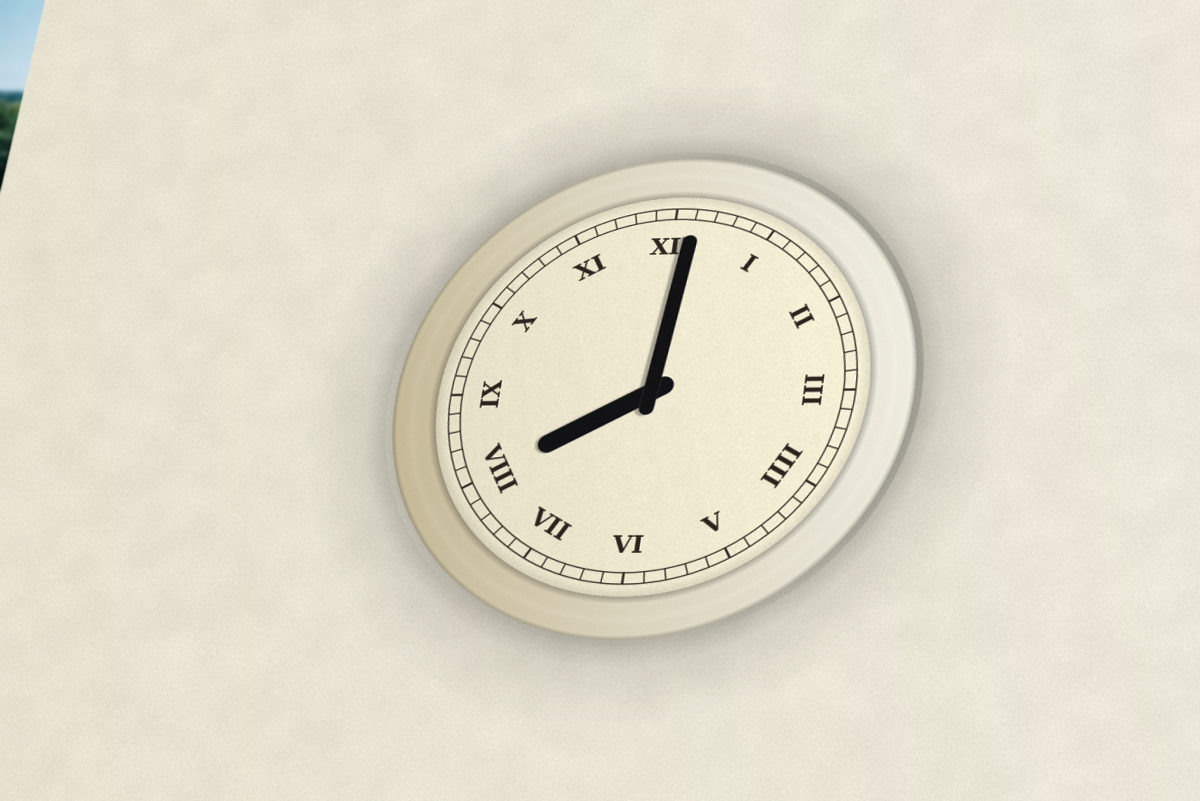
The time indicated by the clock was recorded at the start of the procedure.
8:01
